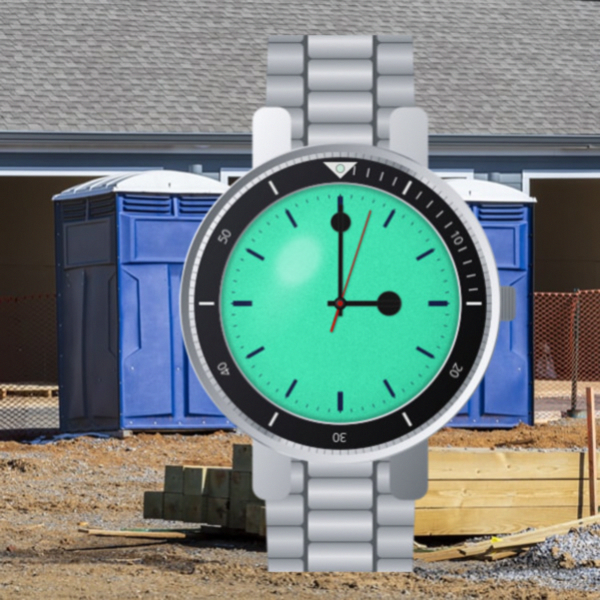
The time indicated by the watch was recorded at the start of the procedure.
3:00:03
